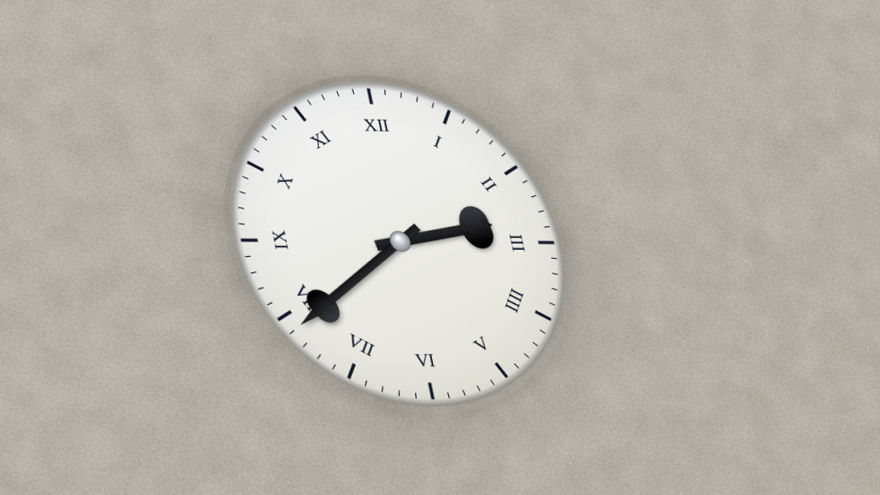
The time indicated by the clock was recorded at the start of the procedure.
2:39
